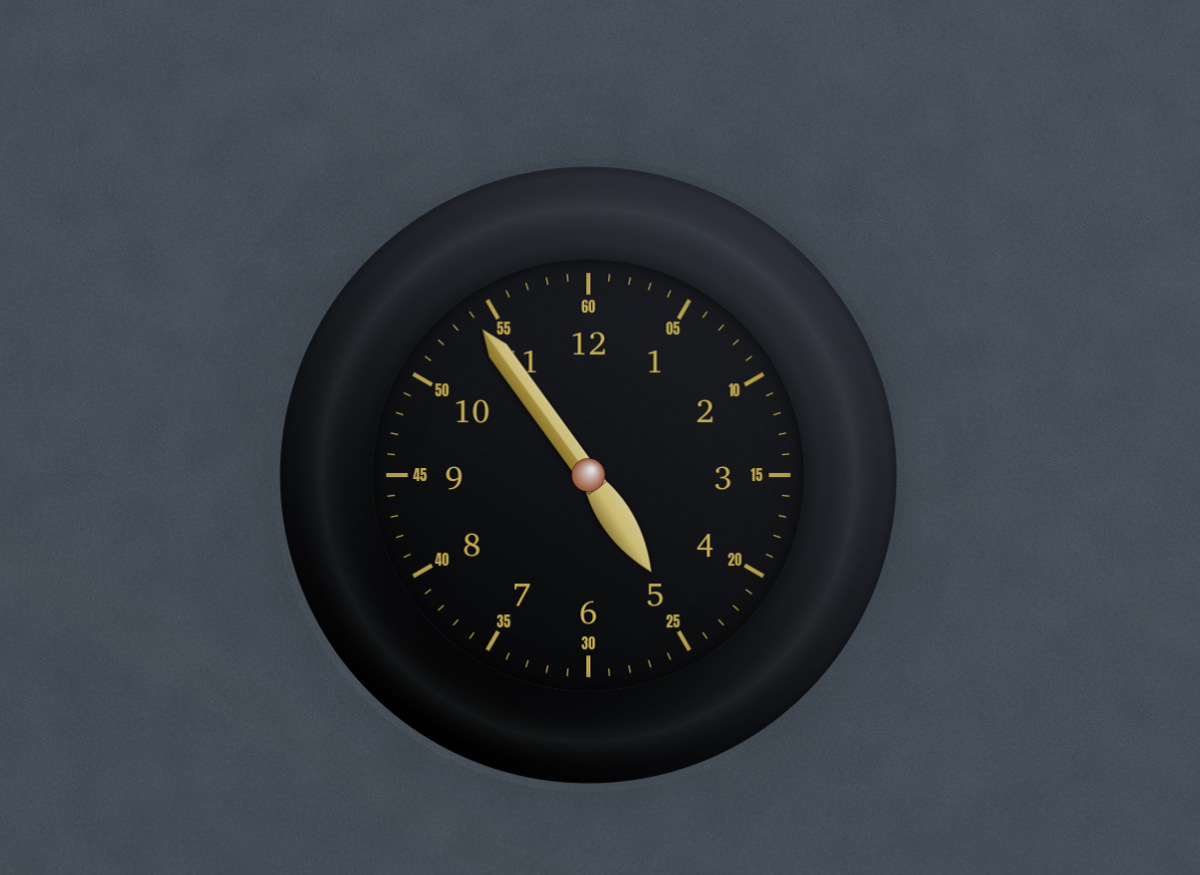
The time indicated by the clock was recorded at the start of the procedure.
4:54
